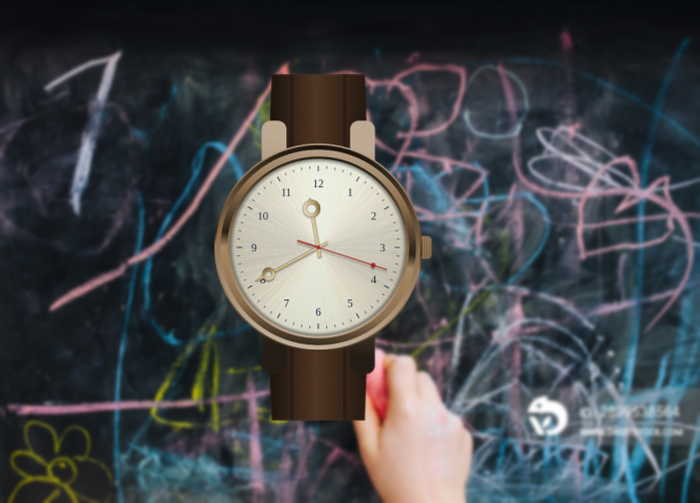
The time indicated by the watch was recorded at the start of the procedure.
11:40:18
